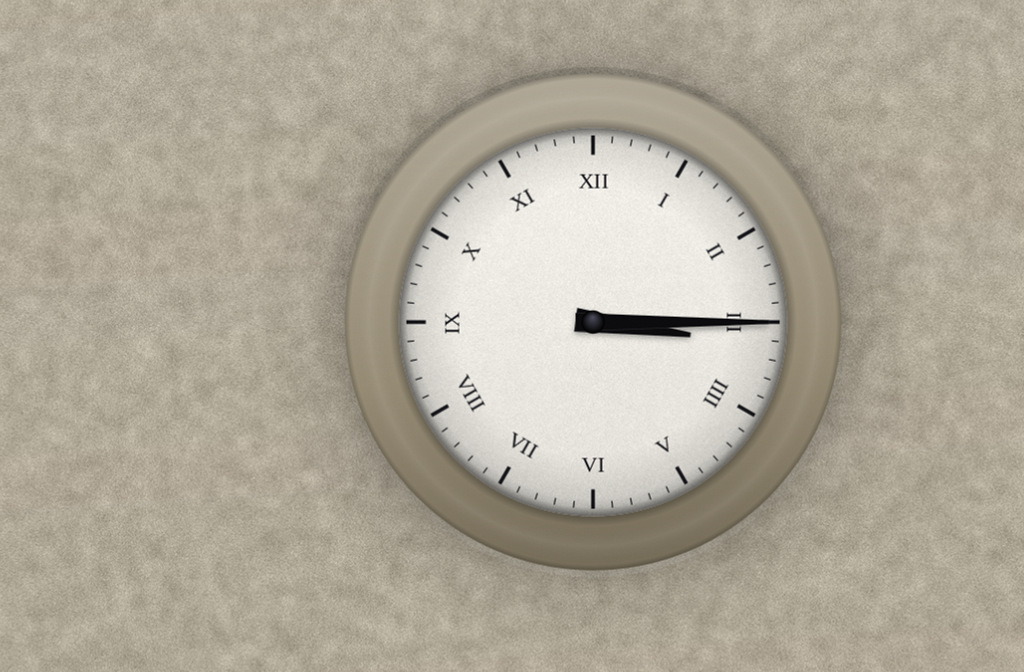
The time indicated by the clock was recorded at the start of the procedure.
3:15
